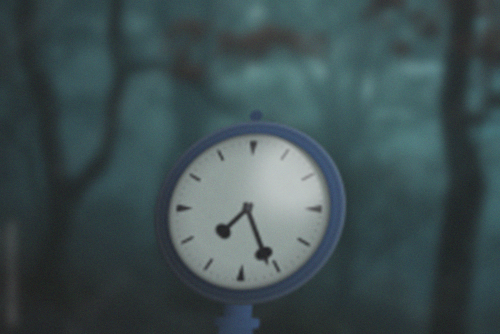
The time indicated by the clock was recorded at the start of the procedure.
7:26
